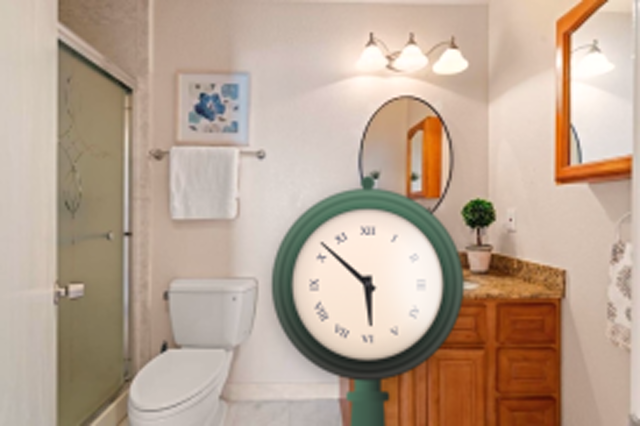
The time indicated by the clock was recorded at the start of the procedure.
5:52
